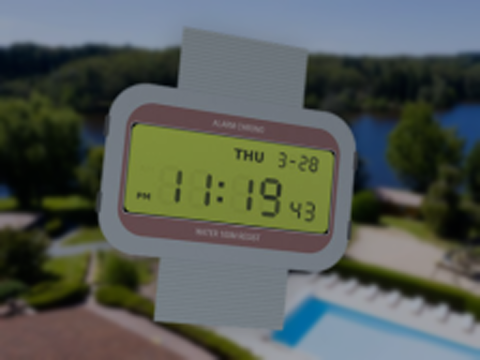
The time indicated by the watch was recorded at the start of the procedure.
11:19:43
